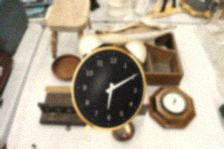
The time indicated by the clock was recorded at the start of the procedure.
6:10
